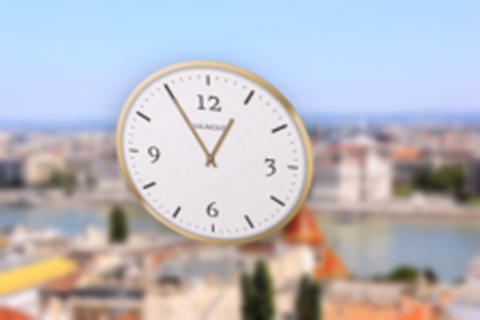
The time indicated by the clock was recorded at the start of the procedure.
12:55
